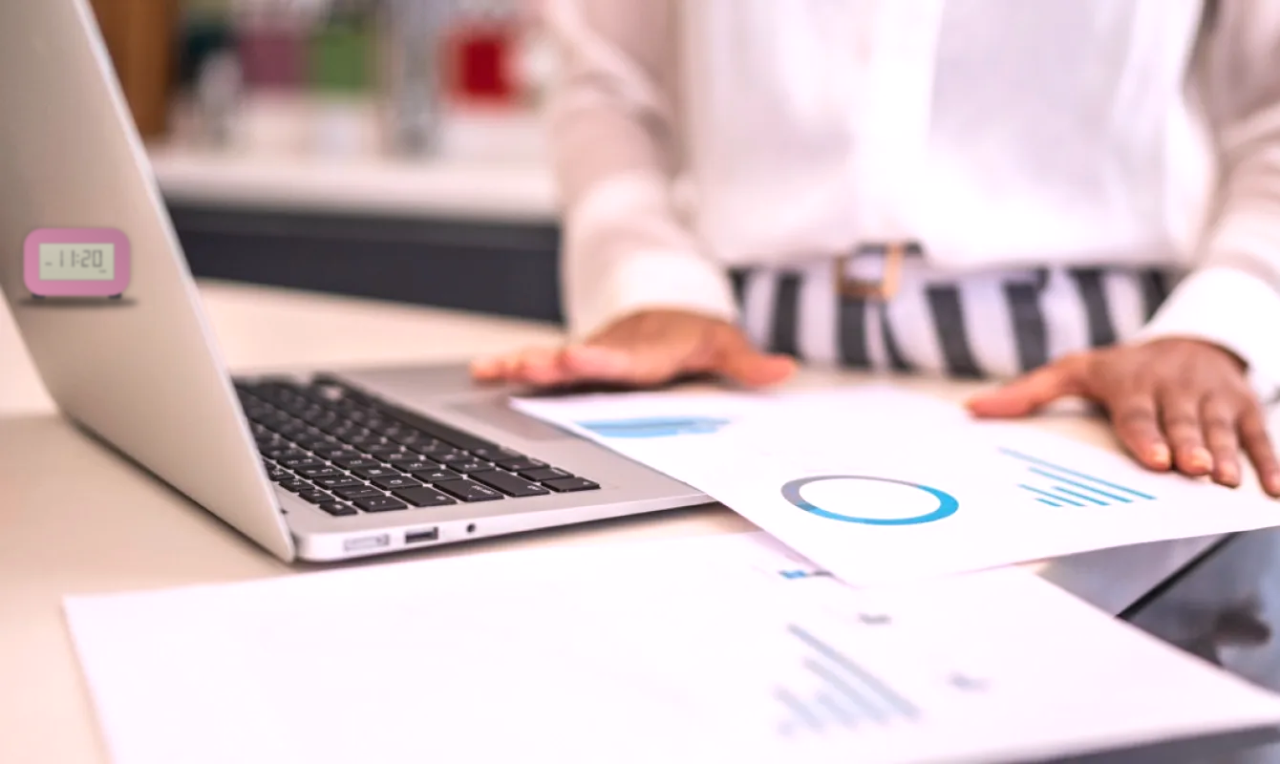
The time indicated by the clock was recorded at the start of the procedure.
11:20
